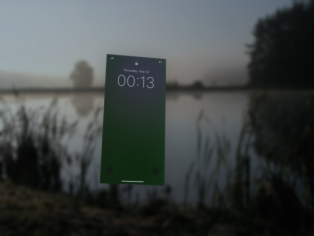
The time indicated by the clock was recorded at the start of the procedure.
0:13
